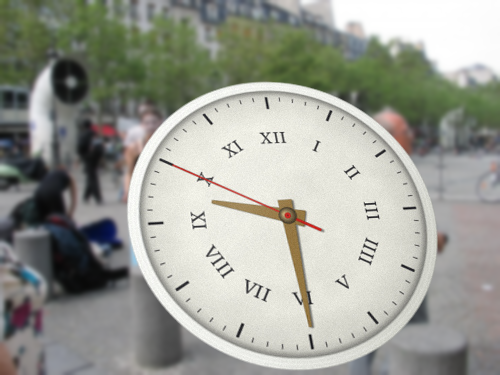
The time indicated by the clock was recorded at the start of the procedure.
9:29:50
